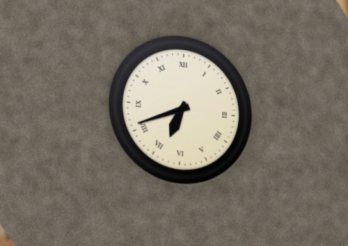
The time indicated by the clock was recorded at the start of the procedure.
6:41
